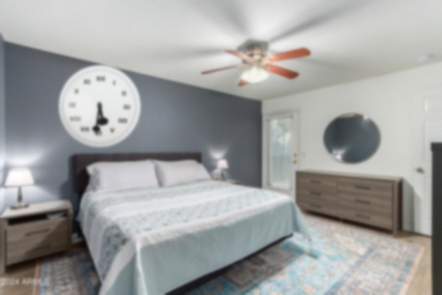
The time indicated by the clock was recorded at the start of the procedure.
5:31
